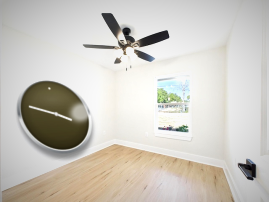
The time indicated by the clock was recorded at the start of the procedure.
3:48
